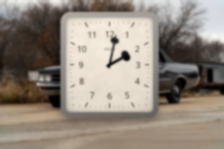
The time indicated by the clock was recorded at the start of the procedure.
2:02
